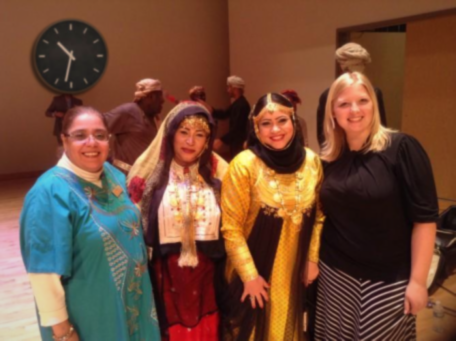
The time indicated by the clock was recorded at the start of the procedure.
10:32
